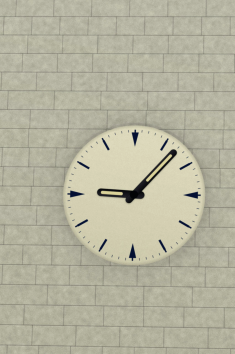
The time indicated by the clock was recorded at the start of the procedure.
9:07
